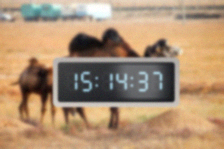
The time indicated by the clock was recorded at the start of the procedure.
15:14:37
